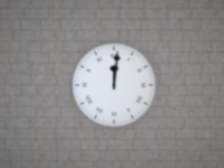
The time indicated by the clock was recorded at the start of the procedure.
12:01
